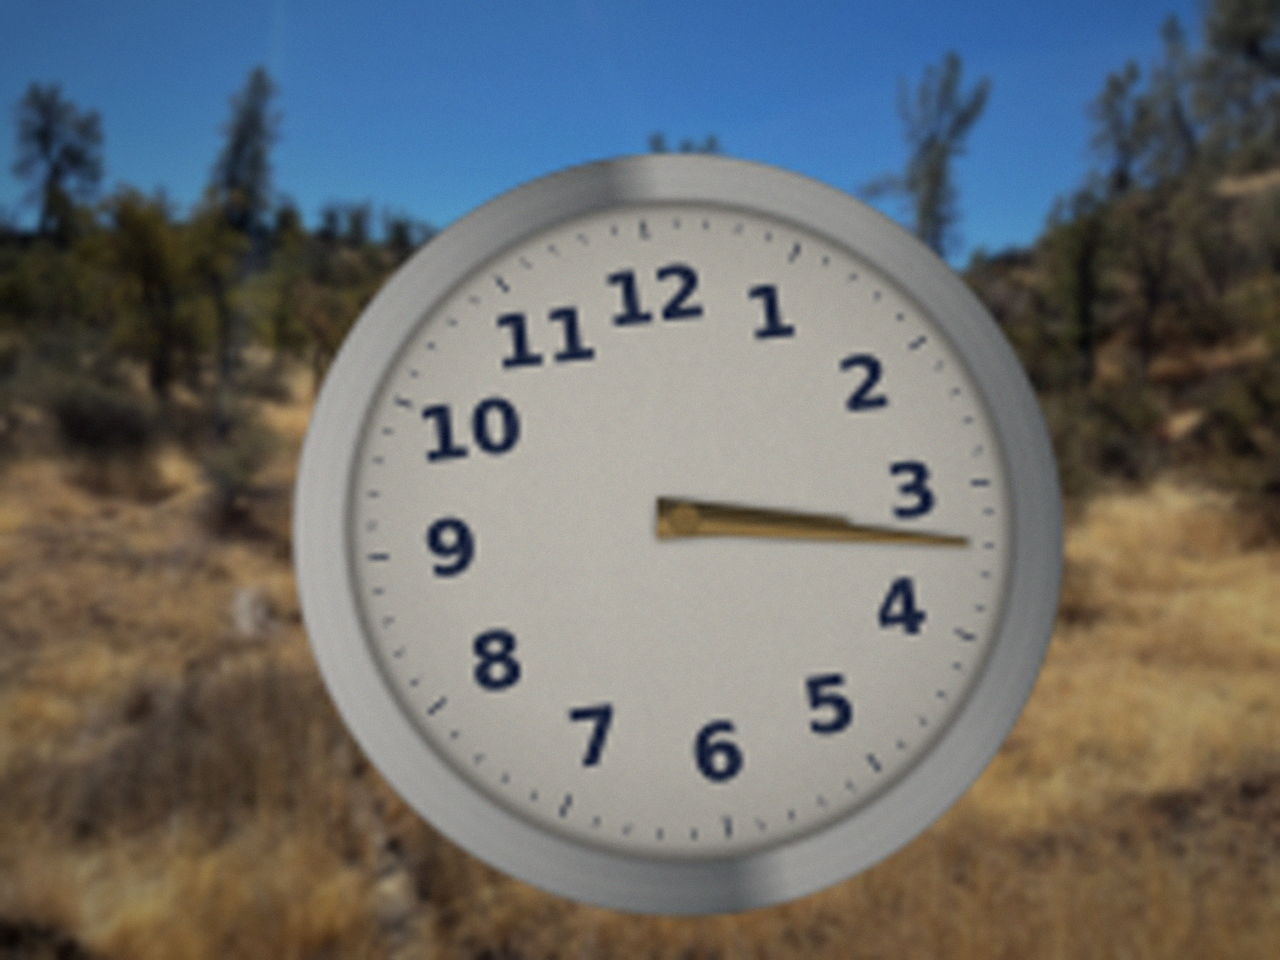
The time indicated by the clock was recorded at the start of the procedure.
3:17
